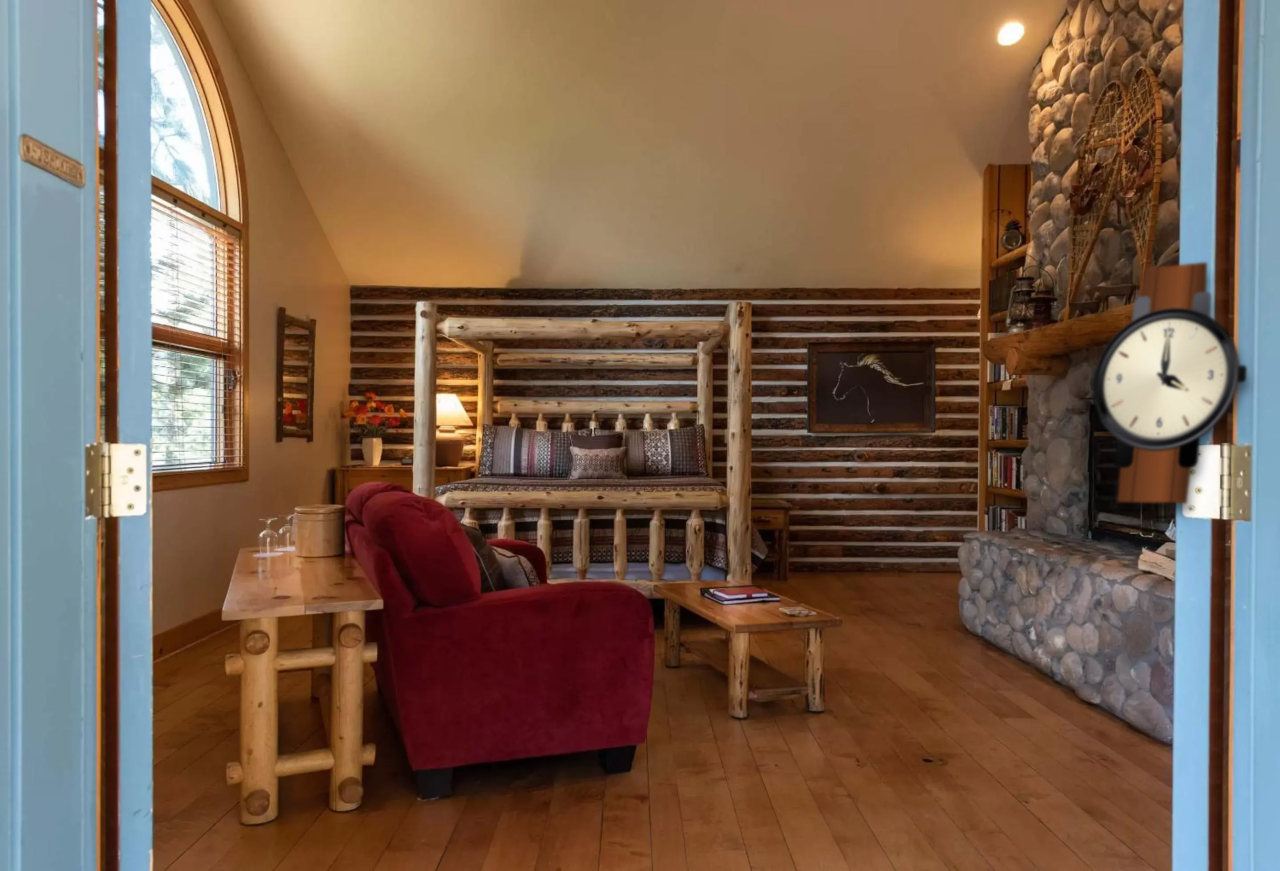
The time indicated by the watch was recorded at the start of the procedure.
4:00
